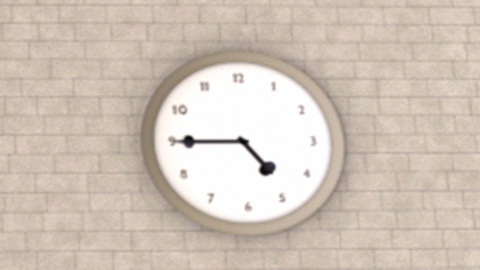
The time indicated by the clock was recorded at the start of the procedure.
4:45
